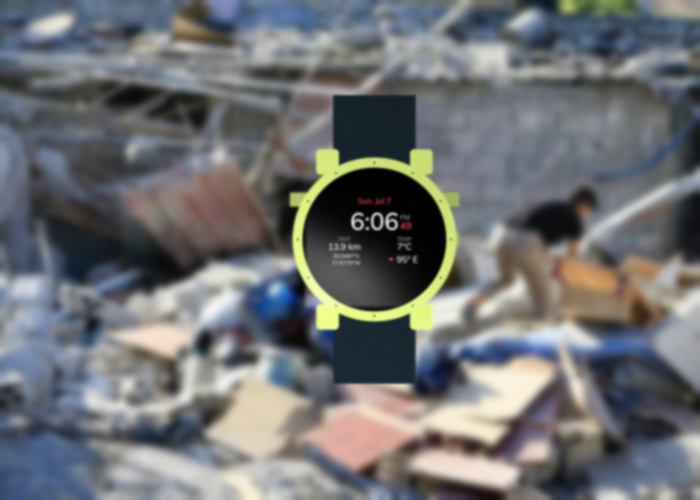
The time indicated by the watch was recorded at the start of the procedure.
6:06
